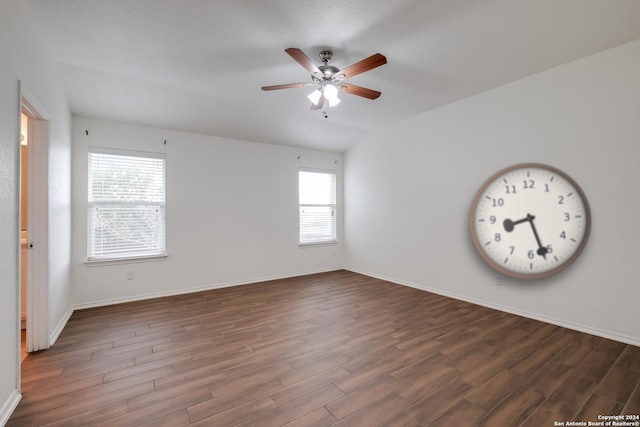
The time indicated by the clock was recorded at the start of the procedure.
8:27
